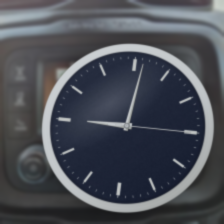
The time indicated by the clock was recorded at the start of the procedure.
9:01:15
